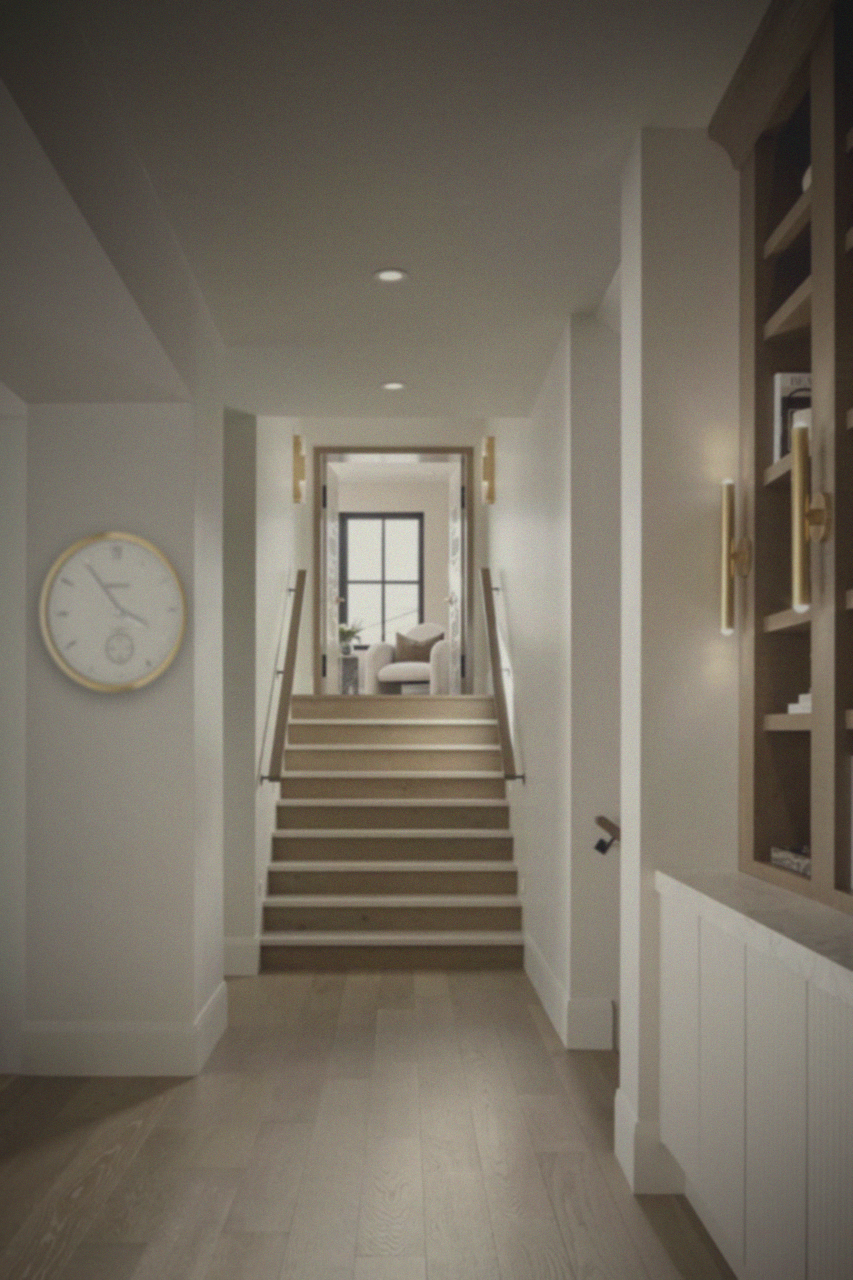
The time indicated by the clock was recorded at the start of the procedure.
3:54
